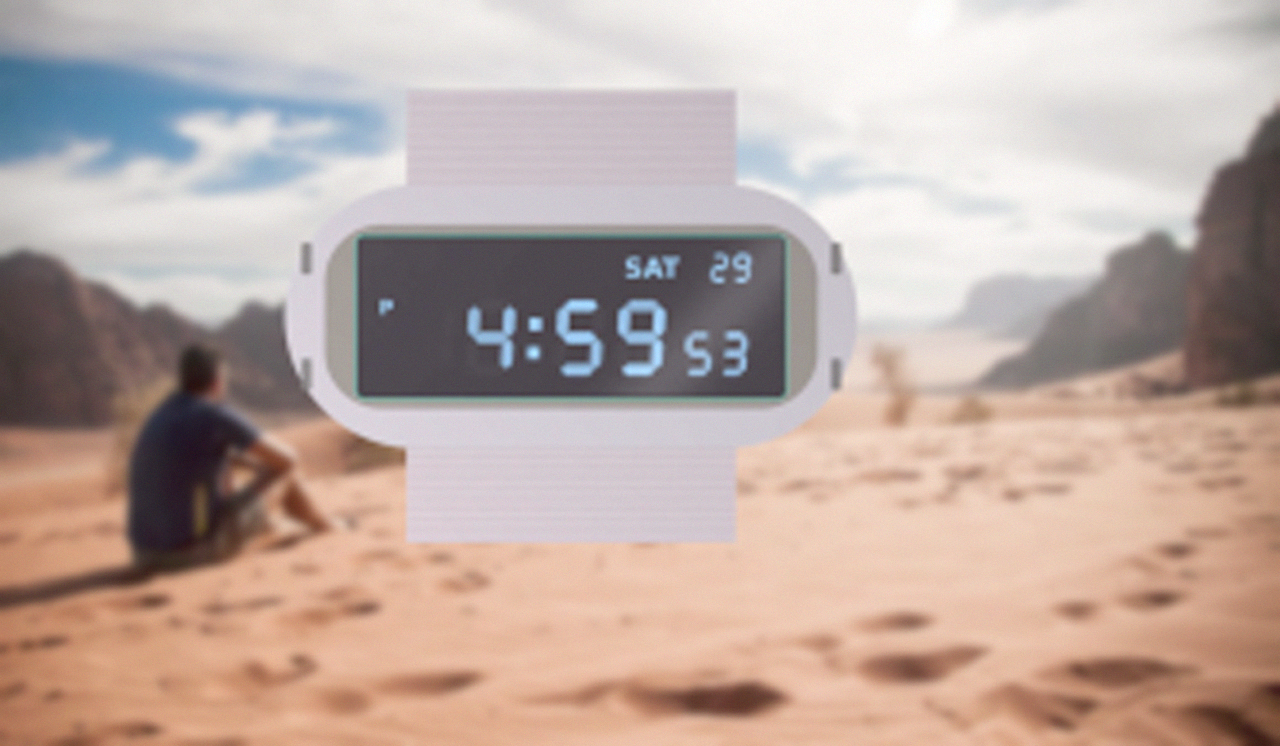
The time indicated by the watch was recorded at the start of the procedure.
4:59:53
